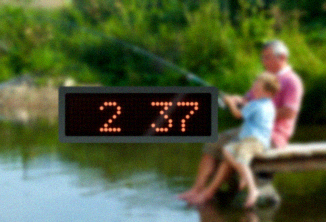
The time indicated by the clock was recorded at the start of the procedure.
2:37
